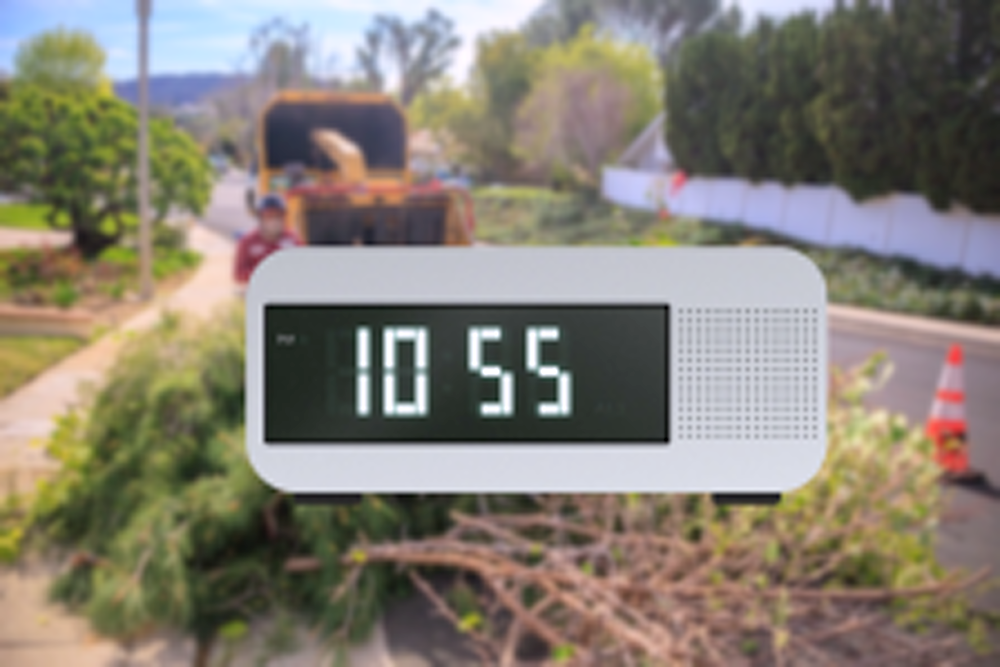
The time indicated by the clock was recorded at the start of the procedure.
10:55
